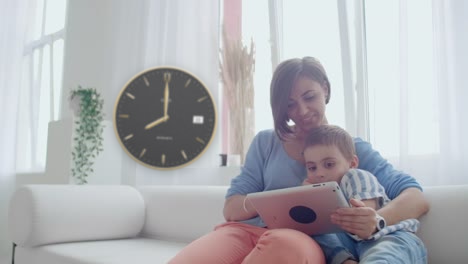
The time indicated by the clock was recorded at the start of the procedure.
8:00
